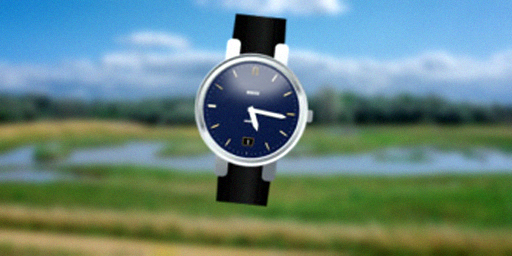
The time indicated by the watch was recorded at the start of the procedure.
5:16
